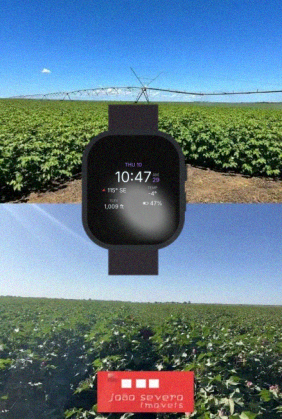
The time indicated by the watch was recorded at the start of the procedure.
10:47
